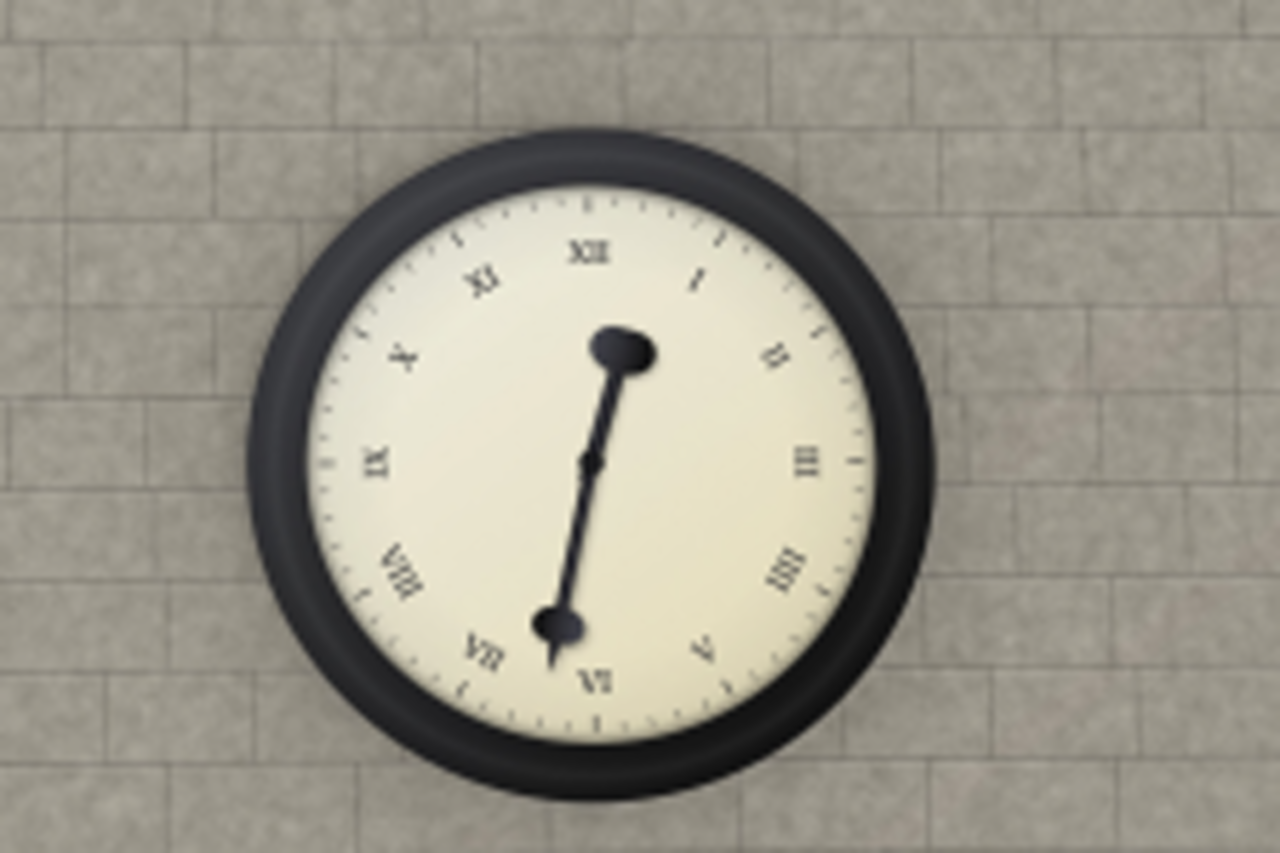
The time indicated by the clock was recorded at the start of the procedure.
12:32
